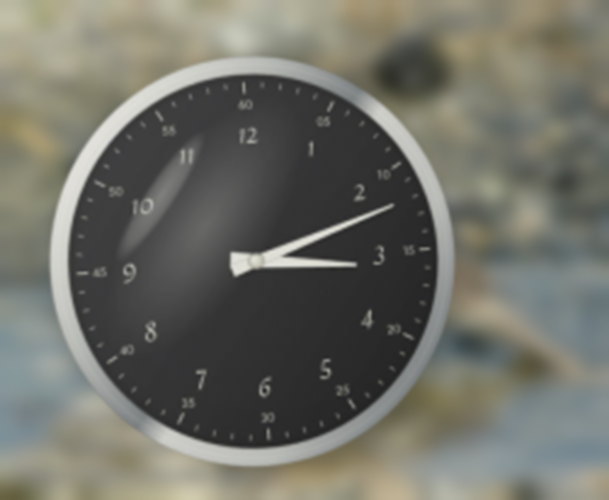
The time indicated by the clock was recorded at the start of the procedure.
3:12
